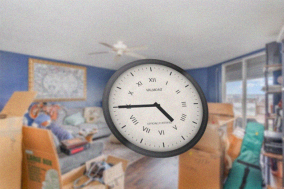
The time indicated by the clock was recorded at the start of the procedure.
4:45
